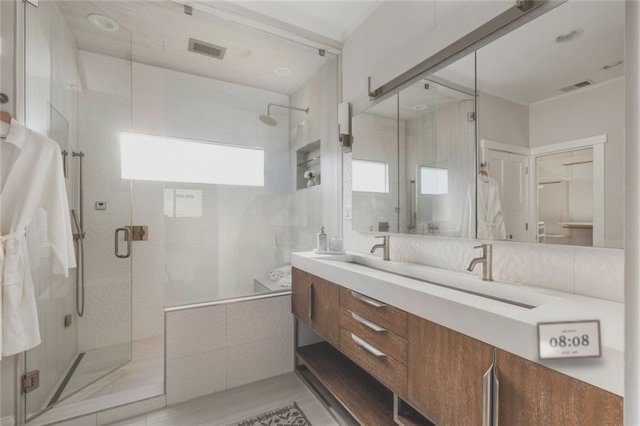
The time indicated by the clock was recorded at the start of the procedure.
8:08
